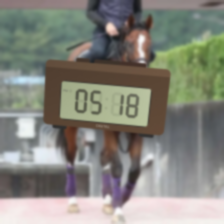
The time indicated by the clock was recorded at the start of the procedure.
5:18
